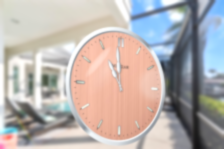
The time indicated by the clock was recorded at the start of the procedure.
10:59
